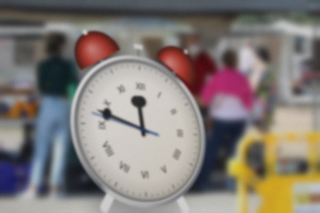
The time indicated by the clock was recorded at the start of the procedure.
11:47:47
